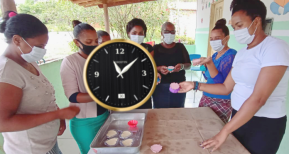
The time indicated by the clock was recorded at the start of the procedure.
11:08
